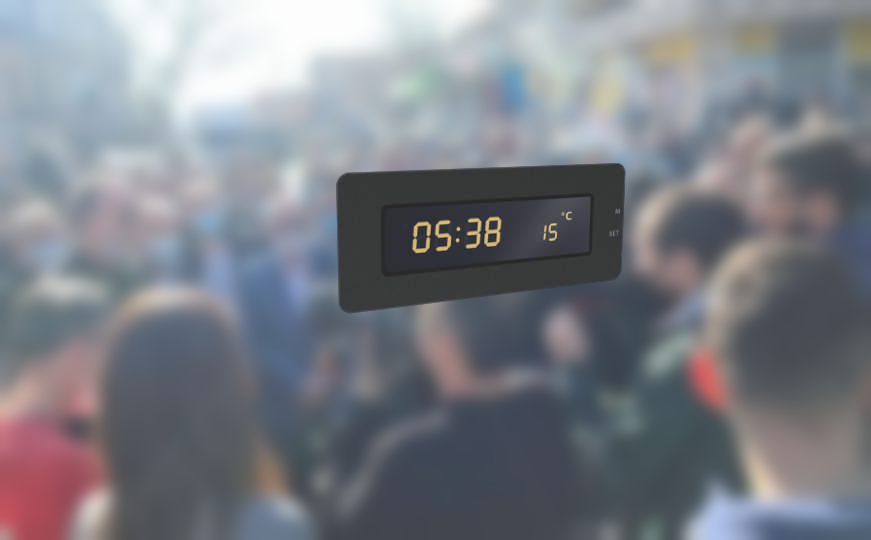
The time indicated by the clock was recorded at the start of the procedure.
5:38
